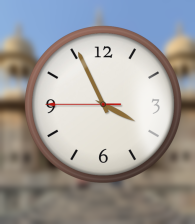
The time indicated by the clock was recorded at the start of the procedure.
3:55:45
